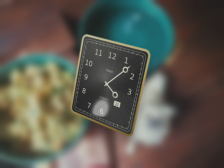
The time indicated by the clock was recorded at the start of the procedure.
4:07
